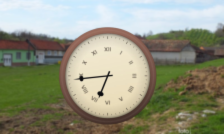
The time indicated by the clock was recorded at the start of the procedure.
6:44
